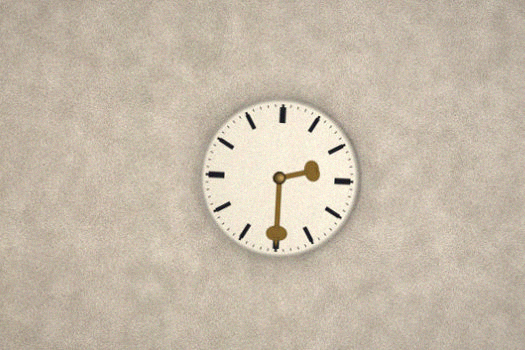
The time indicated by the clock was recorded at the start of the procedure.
2:30
